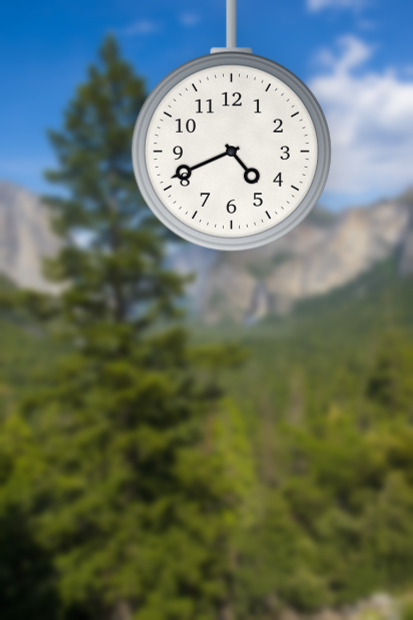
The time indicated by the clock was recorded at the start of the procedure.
4:41
